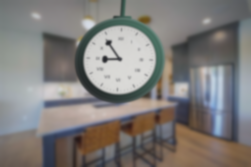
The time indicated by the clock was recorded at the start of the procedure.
8:54
